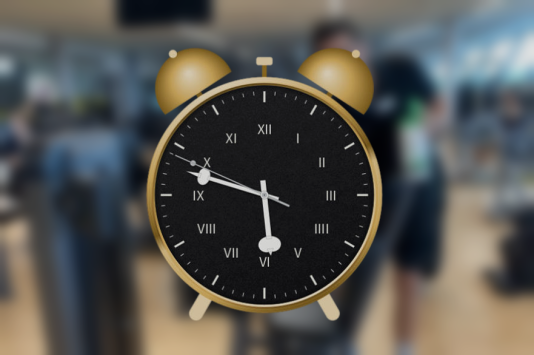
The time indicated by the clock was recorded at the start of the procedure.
5:47:49
